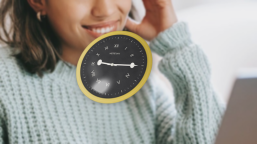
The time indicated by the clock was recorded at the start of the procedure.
9:15
